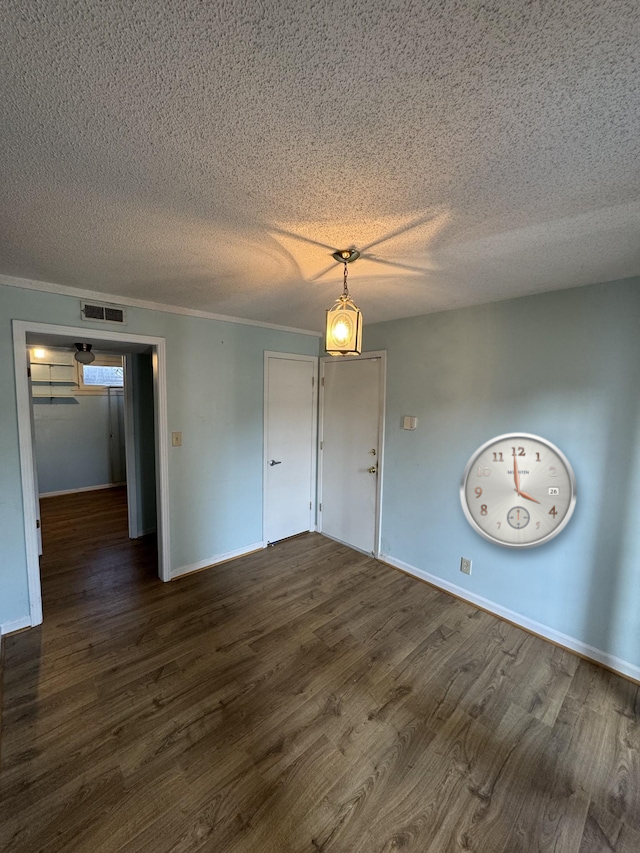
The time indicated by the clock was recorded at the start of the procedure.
3:59
